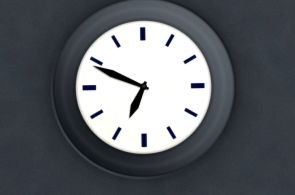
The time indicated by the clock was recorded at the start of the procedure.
6:49
